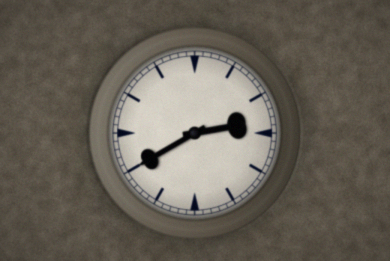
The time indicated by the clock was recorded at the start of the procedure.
2:40
